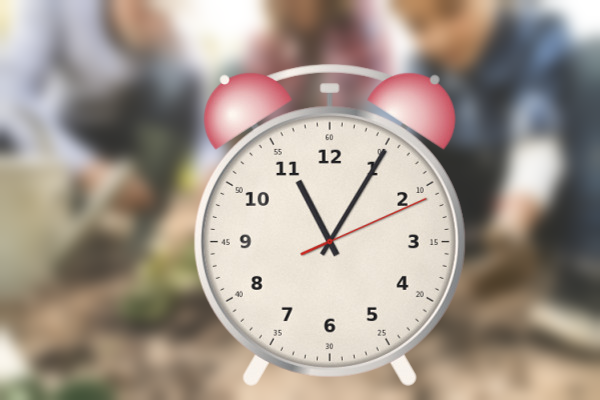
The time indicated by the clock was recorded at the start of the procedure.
11:05:11
